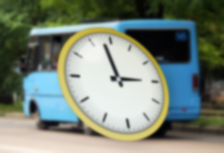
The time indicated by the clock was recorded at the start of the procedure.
2:58
